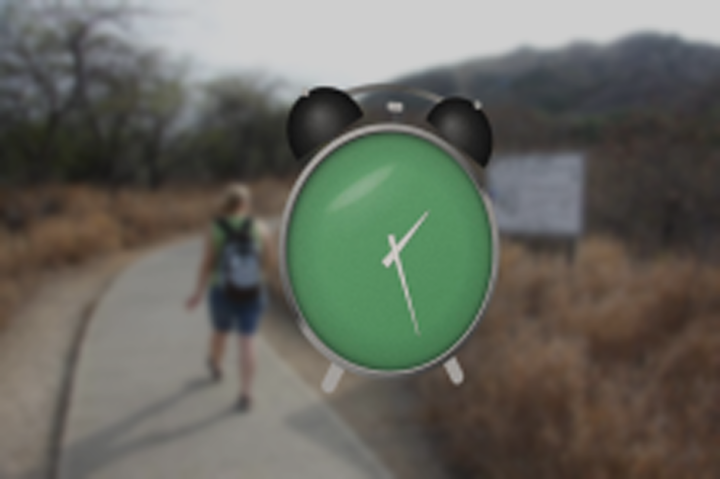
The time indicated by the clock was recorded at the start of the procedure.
1:27
